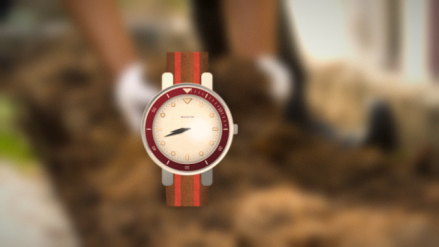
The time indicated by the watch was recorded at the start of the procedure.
8:42
